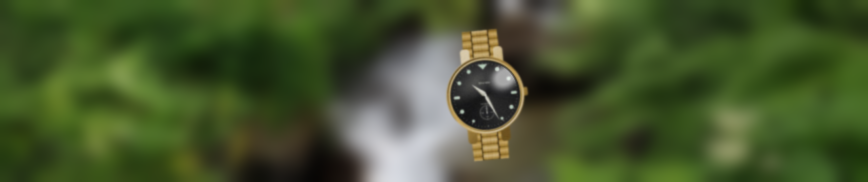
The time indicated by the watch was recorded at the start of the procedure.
10:26
